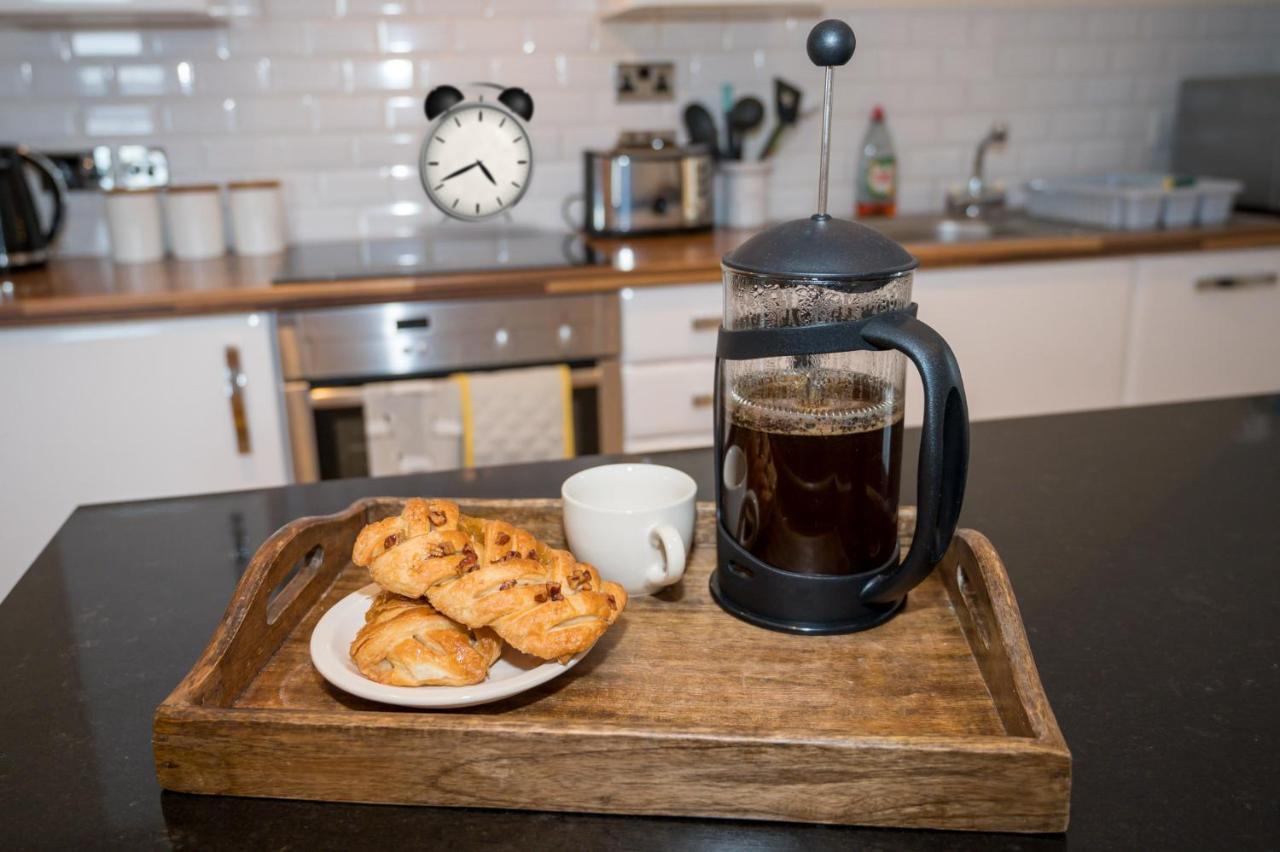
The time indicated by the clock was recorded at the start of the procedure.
4:41
